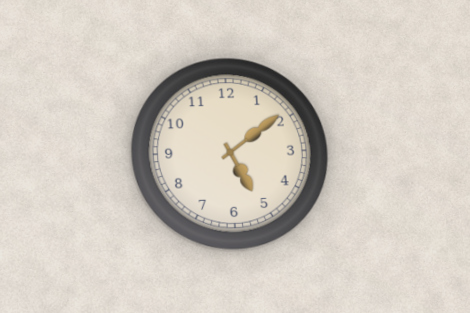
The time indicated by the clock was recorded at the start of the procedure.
5:09
